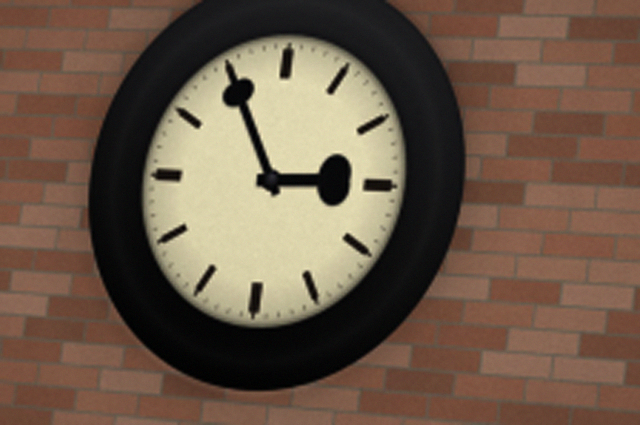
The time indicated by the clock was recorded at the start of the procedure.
2:55
